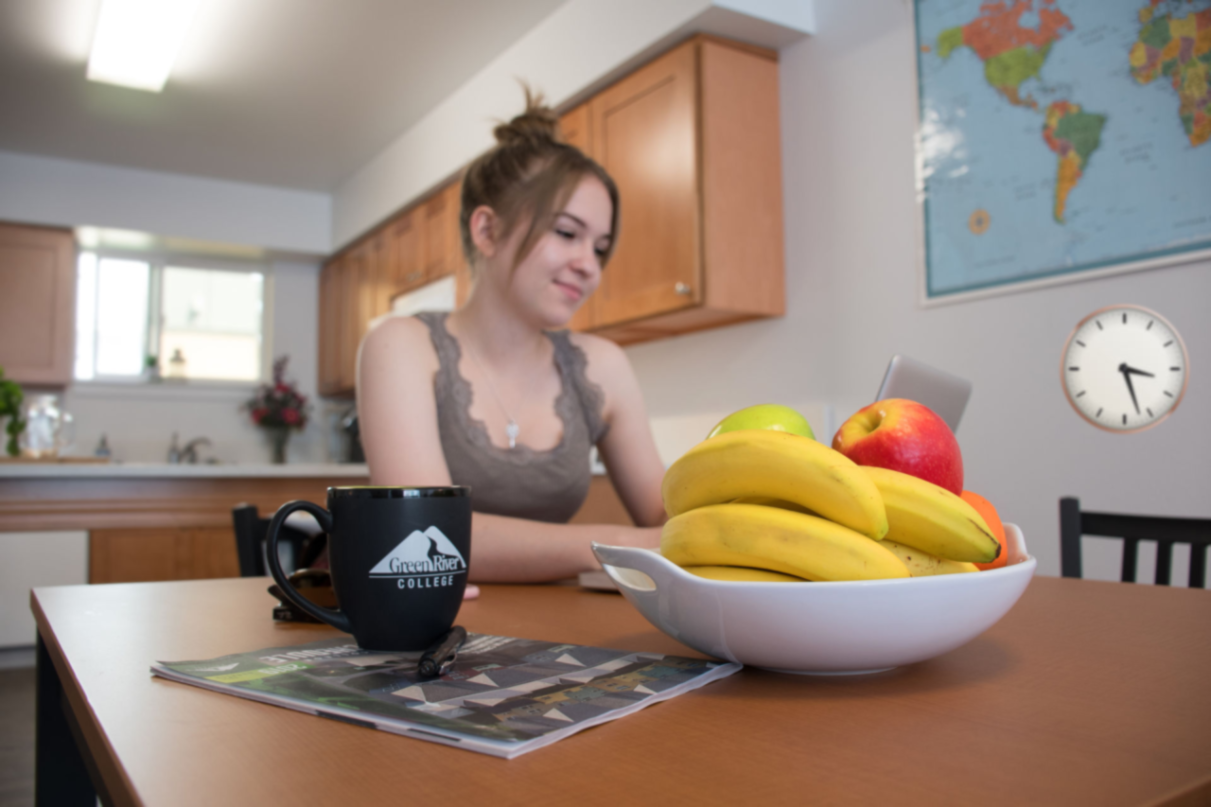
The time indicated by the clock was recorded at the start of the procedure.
3:27
